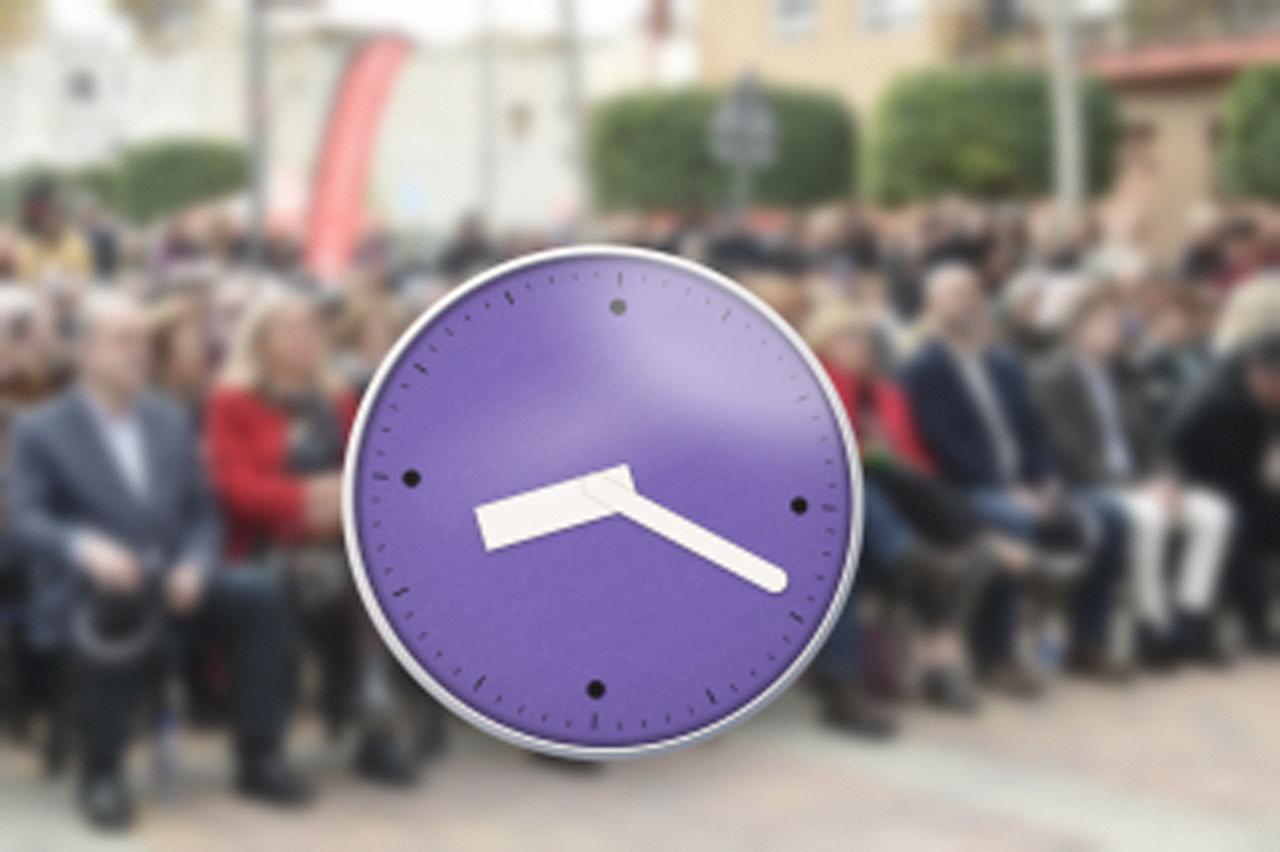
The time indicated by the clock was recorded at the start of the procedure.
8:19
